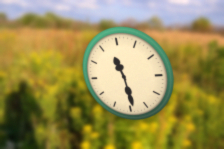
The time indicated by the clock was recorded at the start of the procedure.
11:29
